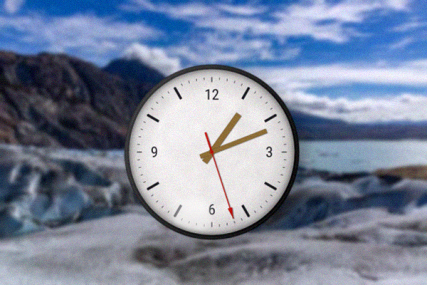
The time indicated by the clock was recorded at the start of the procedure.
1:11:27
